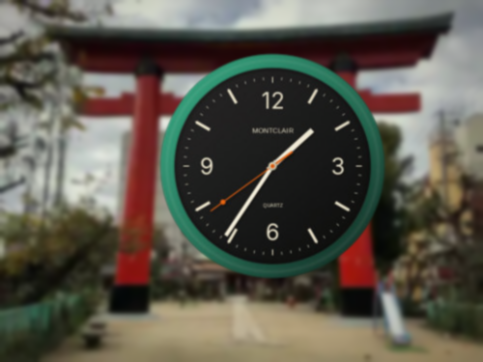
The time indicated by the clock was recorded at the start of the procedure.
1:35:39
